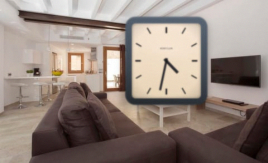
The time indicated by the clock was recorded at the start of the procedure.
4:32
